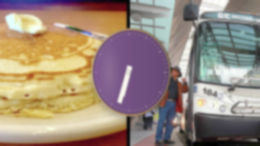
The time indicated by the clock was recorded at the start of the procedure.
6:33
